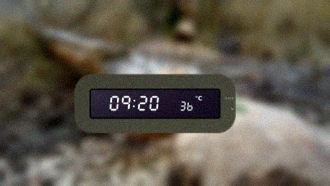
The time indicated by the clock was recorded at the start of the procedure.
9:20
